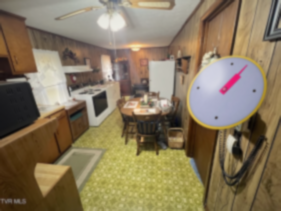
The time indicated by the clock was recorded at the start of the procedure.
1:05
